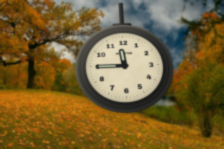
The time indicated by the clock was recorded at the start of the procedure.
11:45
